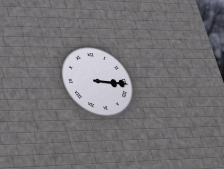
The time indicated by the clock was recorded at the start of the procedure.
3:16
